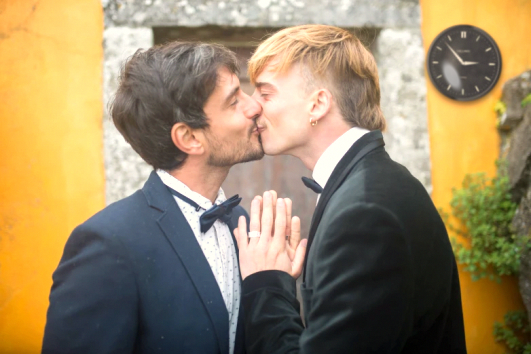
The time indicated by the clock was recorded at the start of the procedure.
2:53
